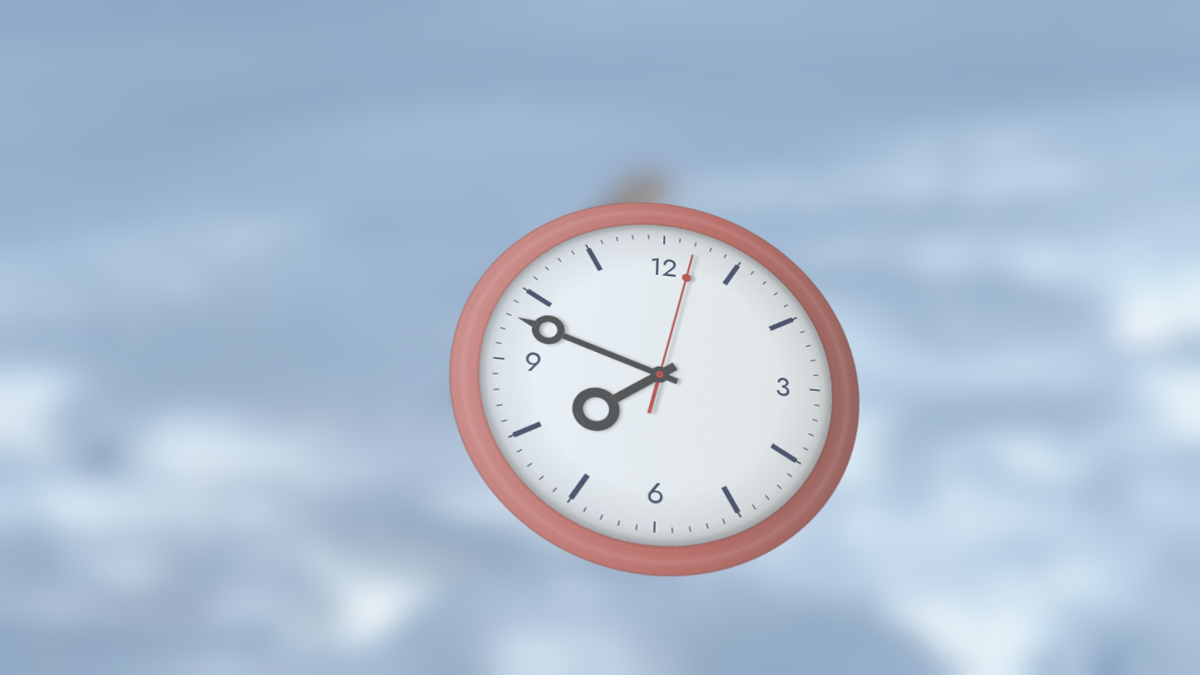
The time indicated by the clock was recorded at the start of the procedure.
7:48:02
